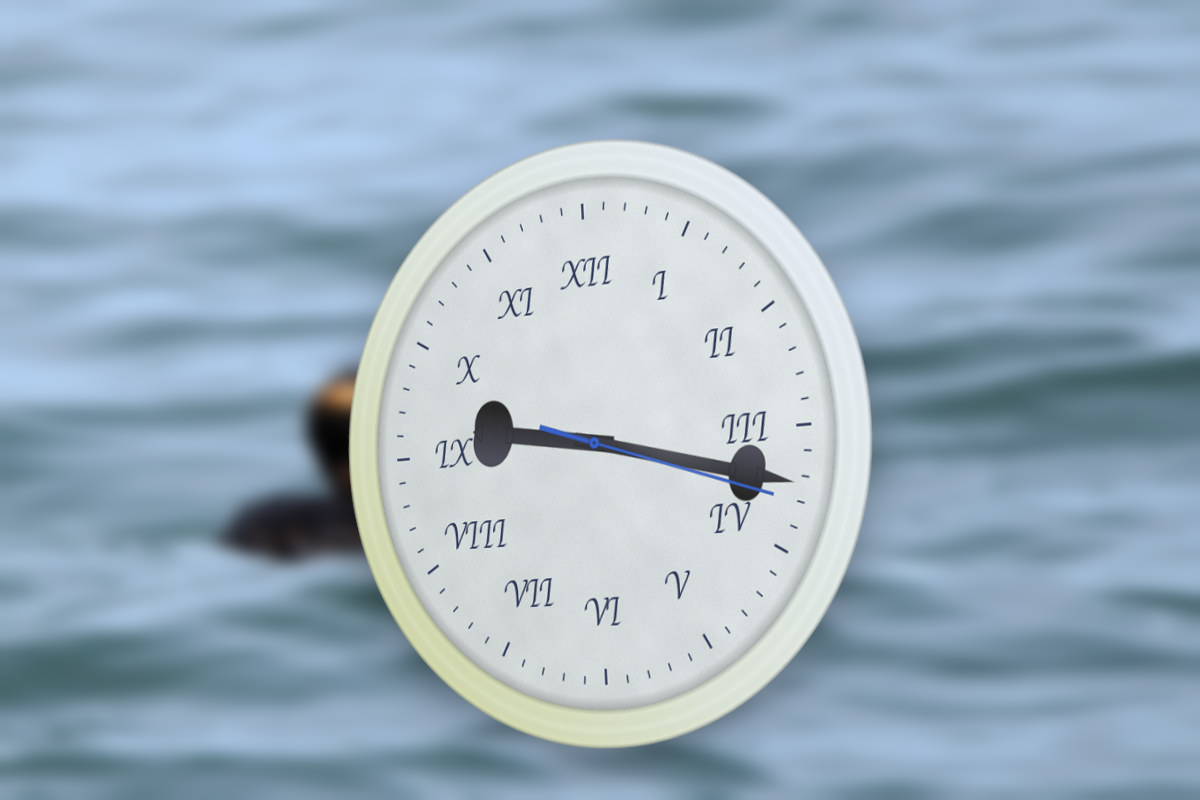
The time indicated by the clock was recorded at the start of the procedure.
9:17:18
